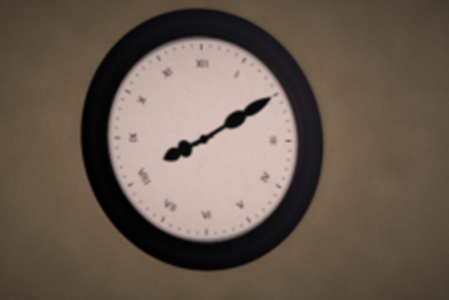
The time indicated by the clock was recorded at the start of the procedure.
8:10
